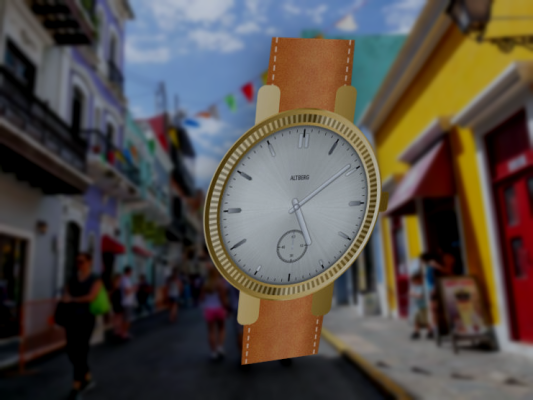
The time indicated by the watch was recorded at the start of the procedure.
5:09
